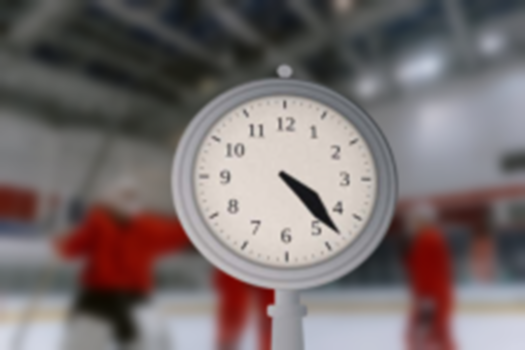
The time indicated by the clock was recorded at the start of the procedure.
4:23
